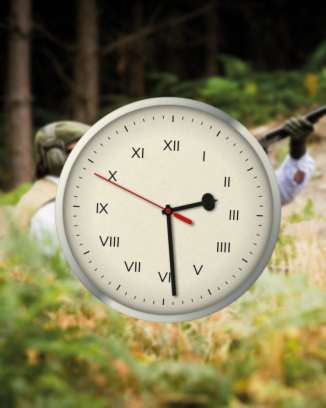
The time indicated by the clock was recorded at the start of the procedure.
2:28:49
